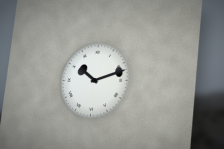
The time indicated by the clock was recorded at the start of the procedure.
10:12
